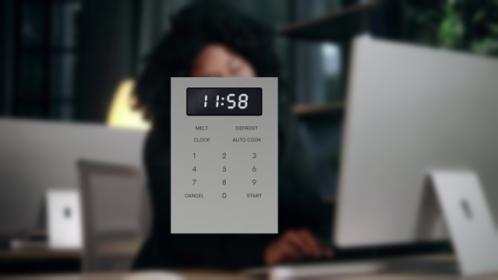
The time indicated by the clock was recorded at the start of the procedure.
11:58
